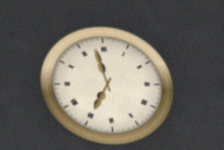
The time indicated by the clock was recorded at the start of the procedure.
6:58
